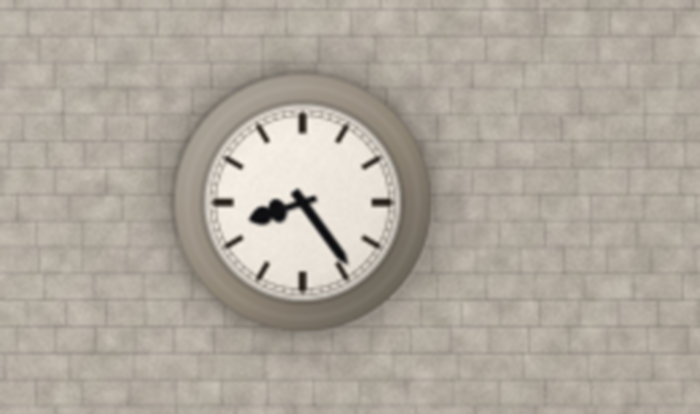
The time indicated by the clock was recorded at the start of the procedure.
8:24
